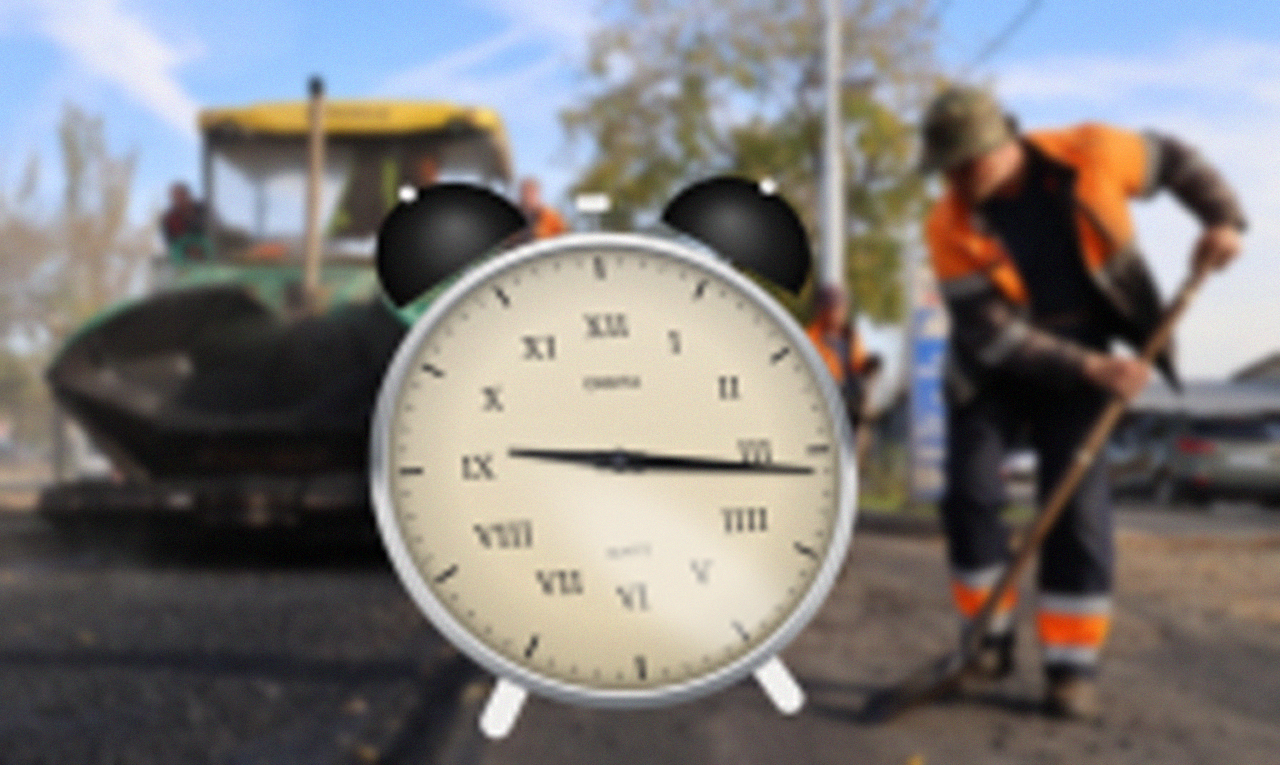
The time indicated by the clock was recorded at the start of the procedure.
9:16
